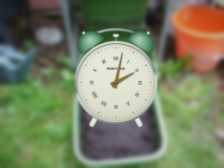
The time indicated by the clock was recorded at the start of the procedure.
2:02
